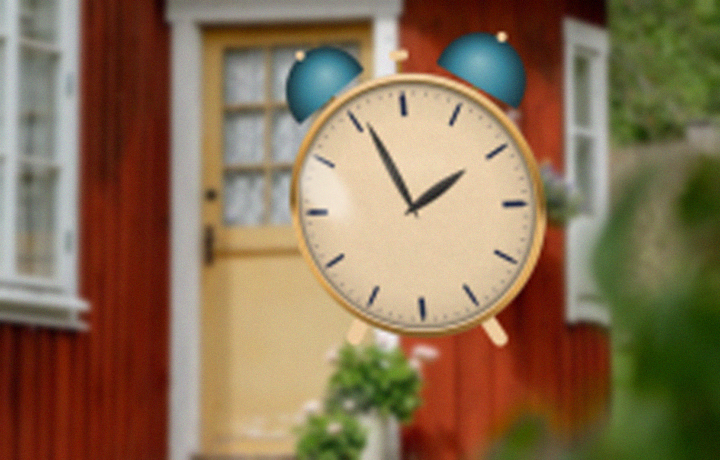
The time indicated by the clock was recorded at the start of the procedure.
1:56
